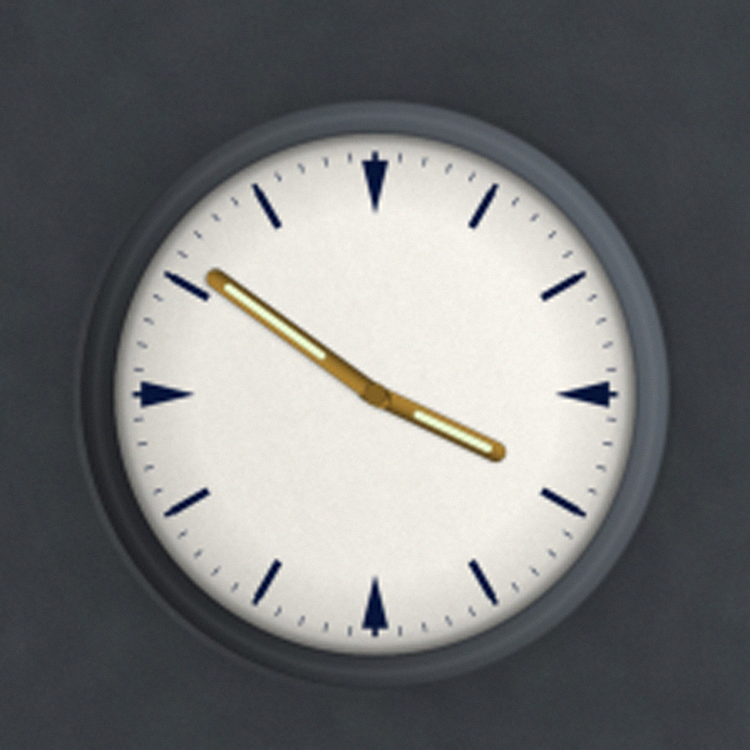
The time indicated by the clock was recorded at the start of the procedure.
3:51
